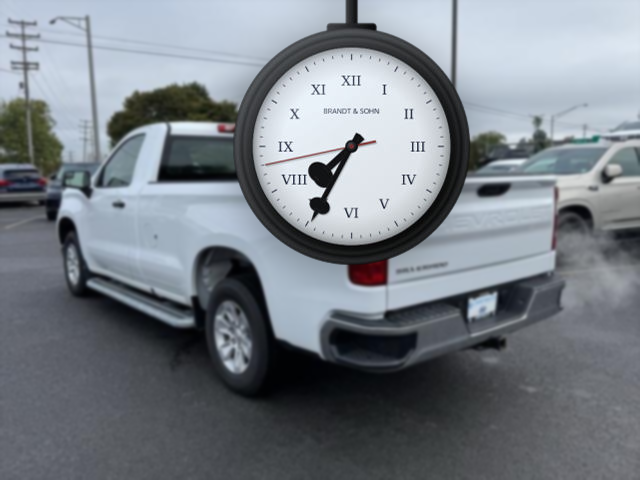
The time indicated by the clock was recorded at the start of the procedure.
7:34:43
